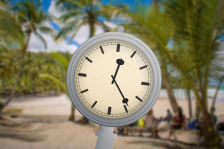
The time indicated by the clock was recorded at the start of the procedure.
12:24
